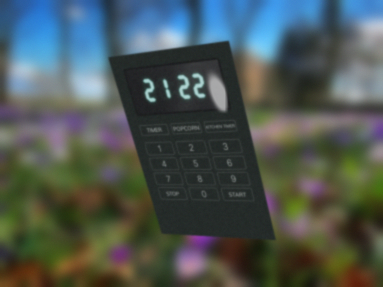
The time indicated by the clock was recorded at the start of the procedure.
21:22
